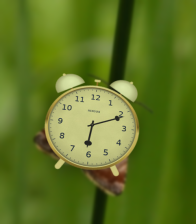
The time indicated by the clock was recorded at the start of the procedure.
6:11
